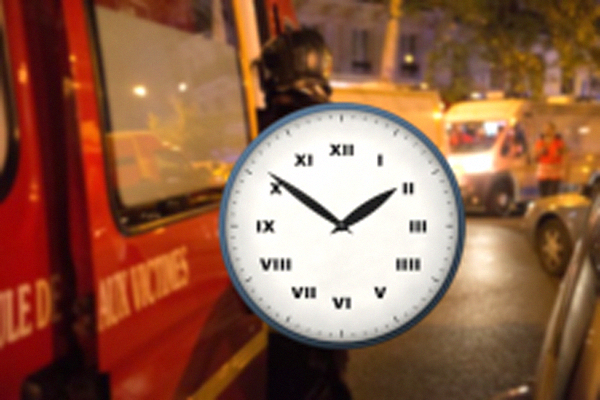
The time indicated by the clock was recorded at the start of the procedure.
1:51
